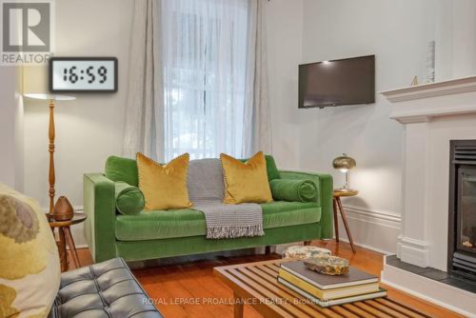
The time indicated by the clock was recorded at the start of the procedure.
16:59
